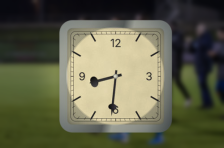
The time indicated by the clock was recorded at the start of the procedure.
8:31
